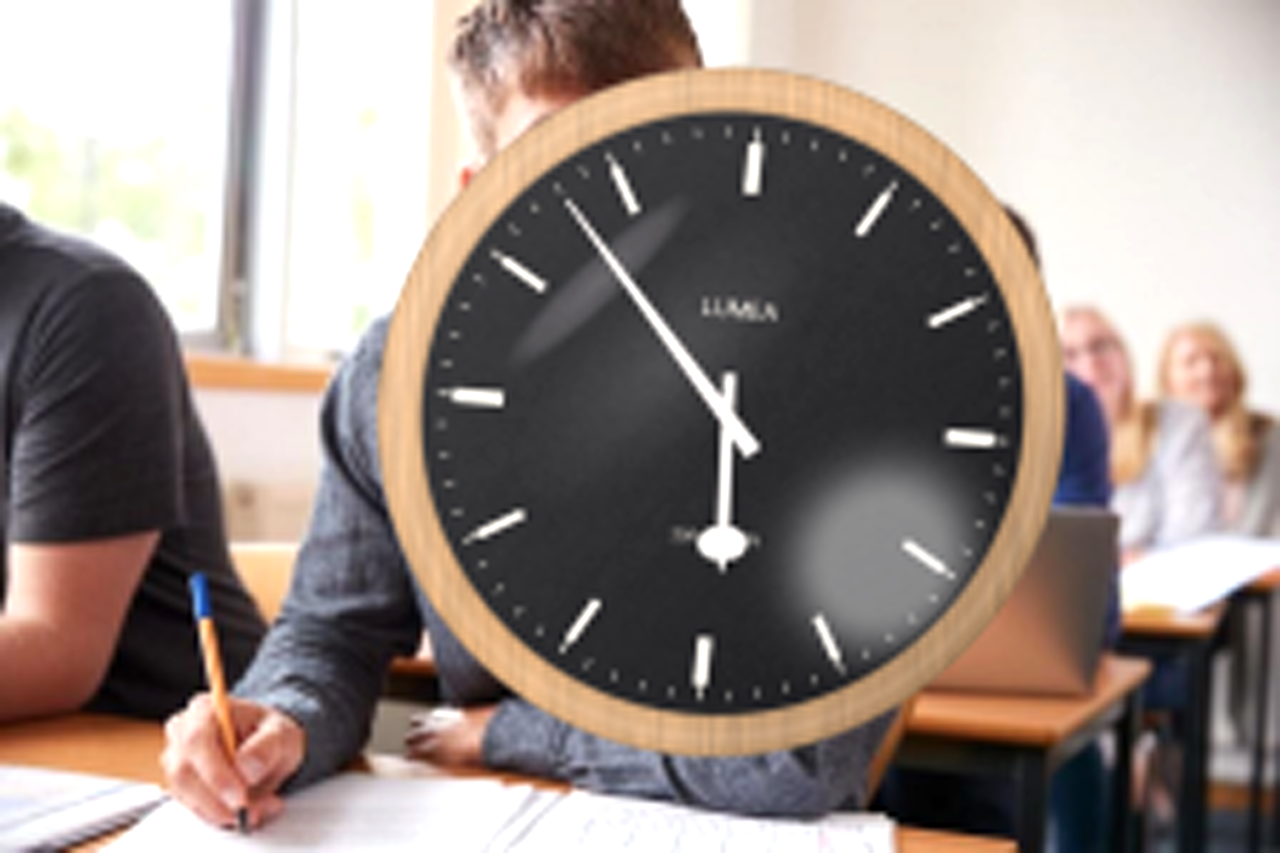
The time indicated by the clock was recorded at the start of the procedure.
5:53
